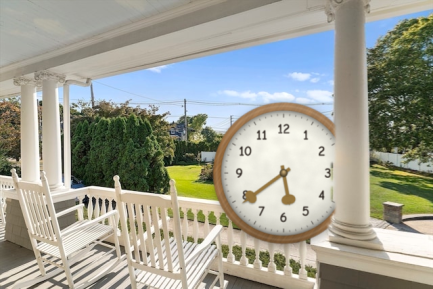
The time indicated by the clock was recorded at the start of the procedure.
5:39
